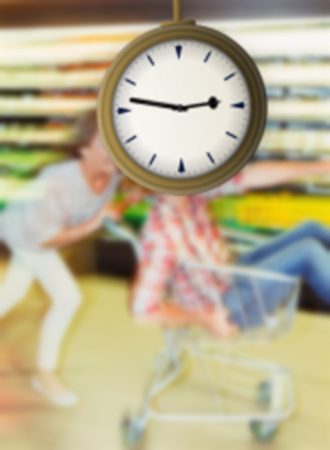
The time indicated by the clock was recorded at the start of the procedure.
2:47
